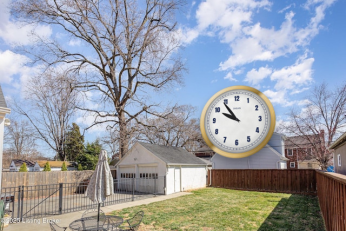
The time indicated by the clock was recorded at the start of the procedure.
9:54
